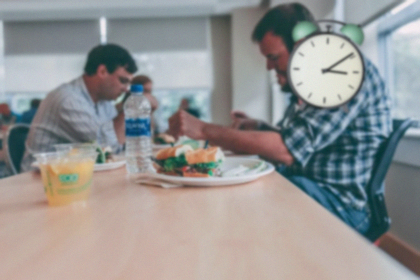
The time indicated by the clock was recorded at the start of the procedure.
3:09
